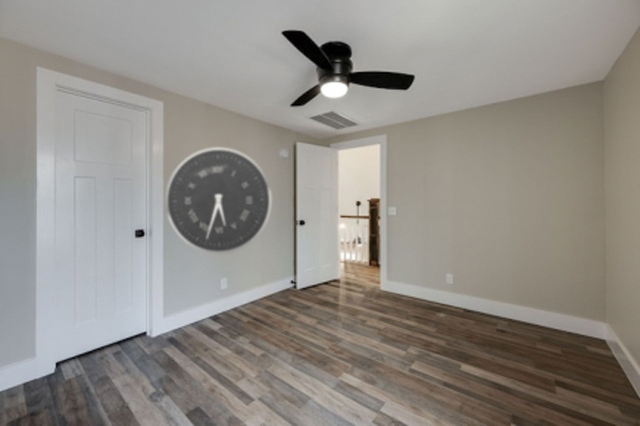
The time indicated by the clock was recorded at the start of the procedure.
5:33
